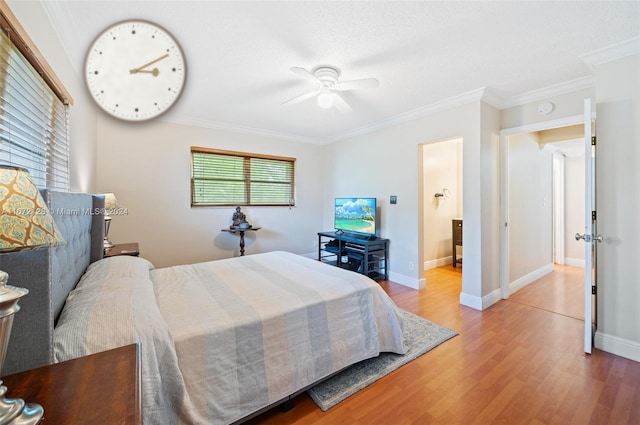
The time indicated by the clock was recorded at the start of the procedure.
3:11
